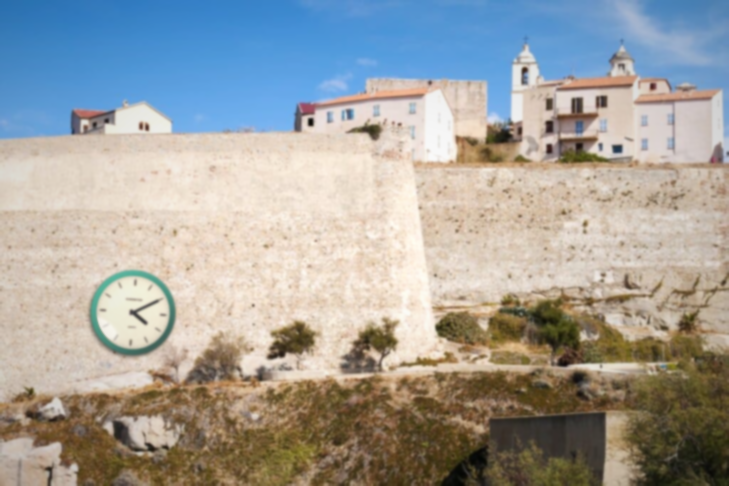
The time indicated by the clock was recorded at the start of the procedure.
4:10
